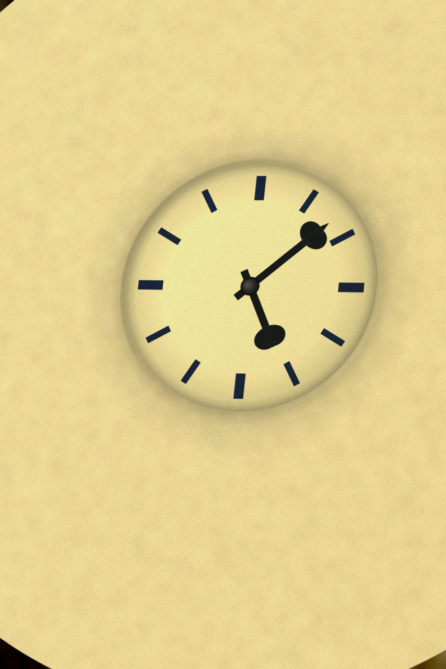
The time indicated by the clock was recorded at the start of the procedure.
5:08
